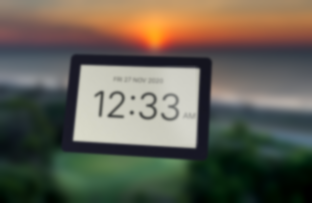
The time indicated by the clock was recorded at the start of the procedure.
12:33
